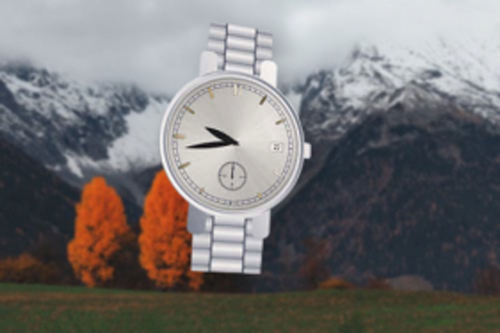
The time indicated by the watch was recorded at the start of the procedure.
9:43
